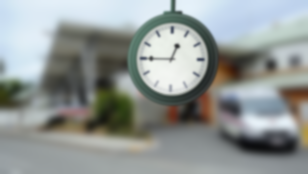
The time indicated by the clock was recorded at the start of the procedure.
12:45
